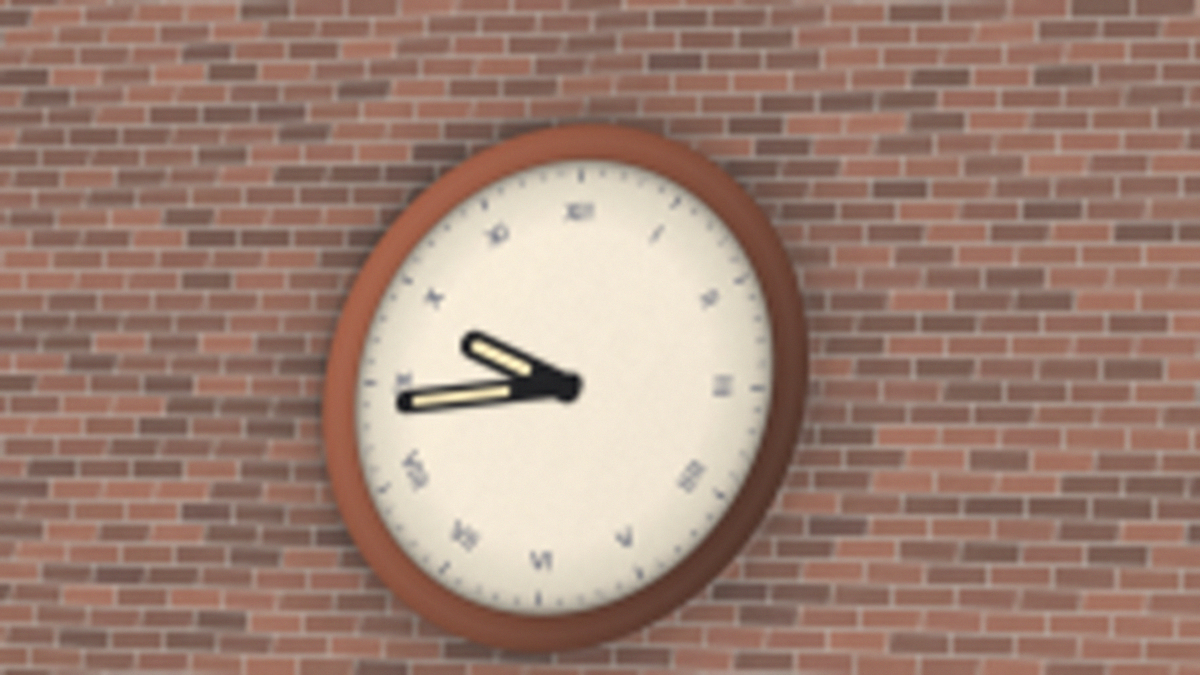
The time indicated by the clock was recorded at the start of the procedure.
9:44
